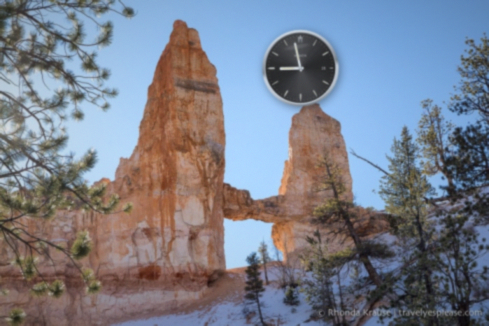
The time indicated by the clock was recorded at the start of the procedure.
8:58
